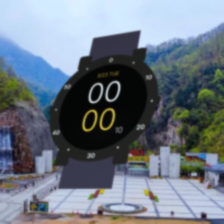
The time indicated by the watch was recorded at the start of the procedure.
0:00
